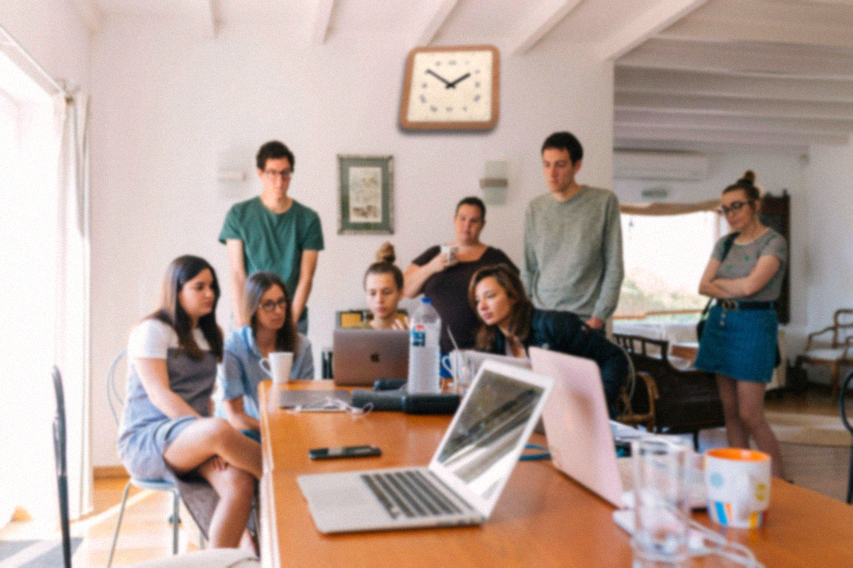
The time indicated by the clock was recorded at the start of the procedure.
1:51
